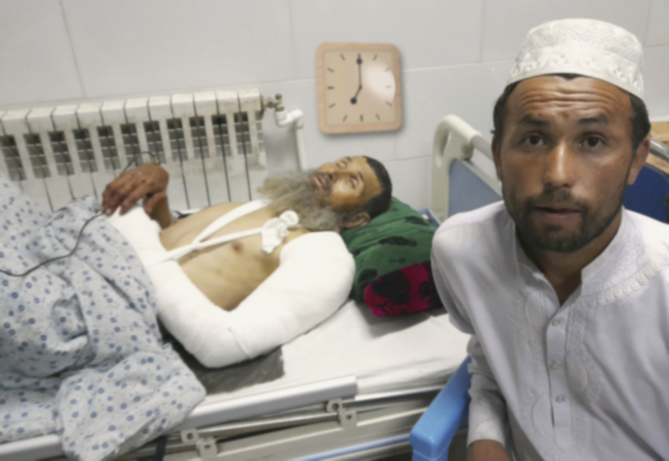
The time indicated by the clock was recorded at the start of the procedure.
7:00
